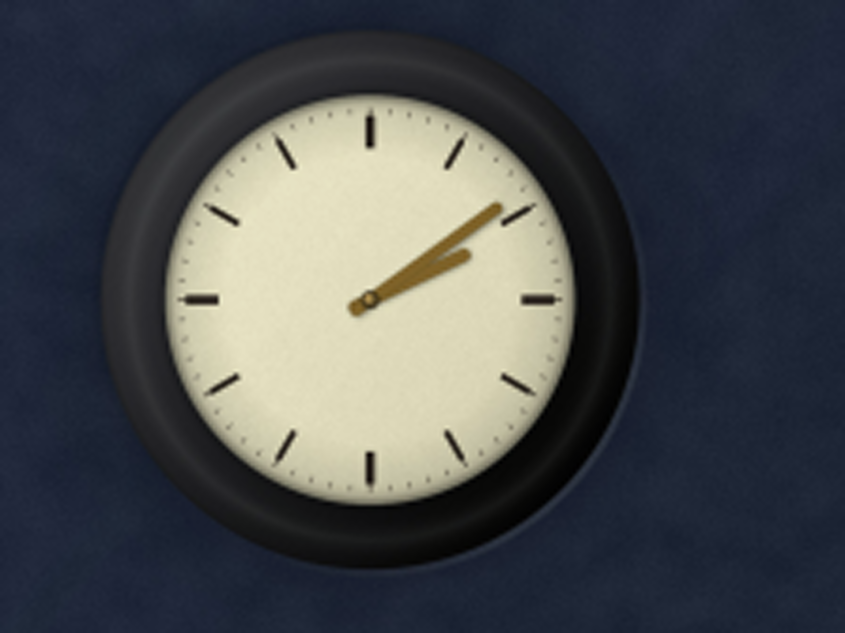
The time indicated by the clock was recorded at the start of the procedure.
2:09
